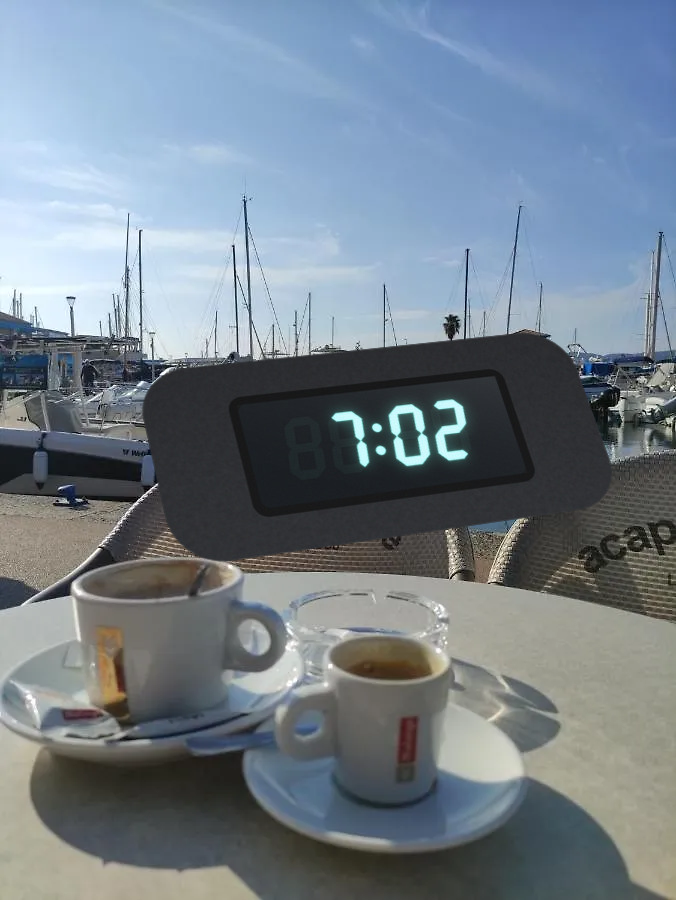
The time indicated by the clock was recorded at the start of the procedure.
7:02
